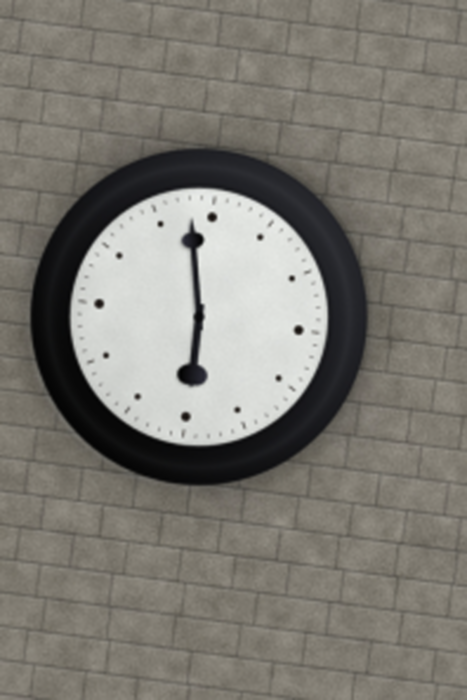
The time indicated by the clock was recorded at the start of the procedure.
5:58
